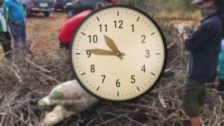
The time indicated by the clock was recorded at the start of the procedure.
10:46
